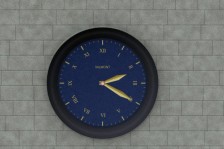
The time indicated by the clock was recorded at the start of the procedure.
2:20
